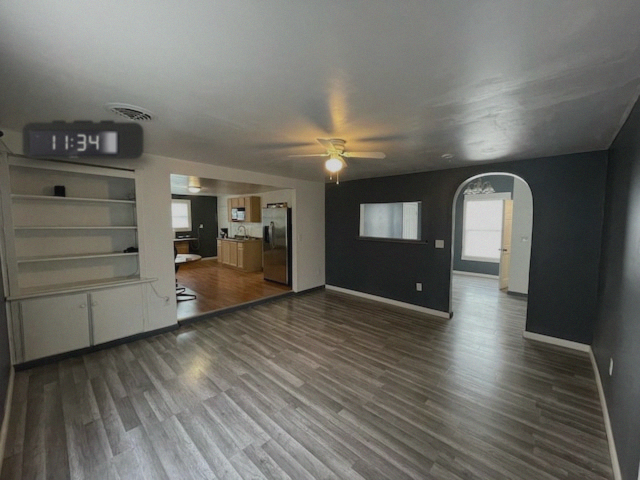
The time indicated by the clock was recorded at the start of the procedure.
11:34
